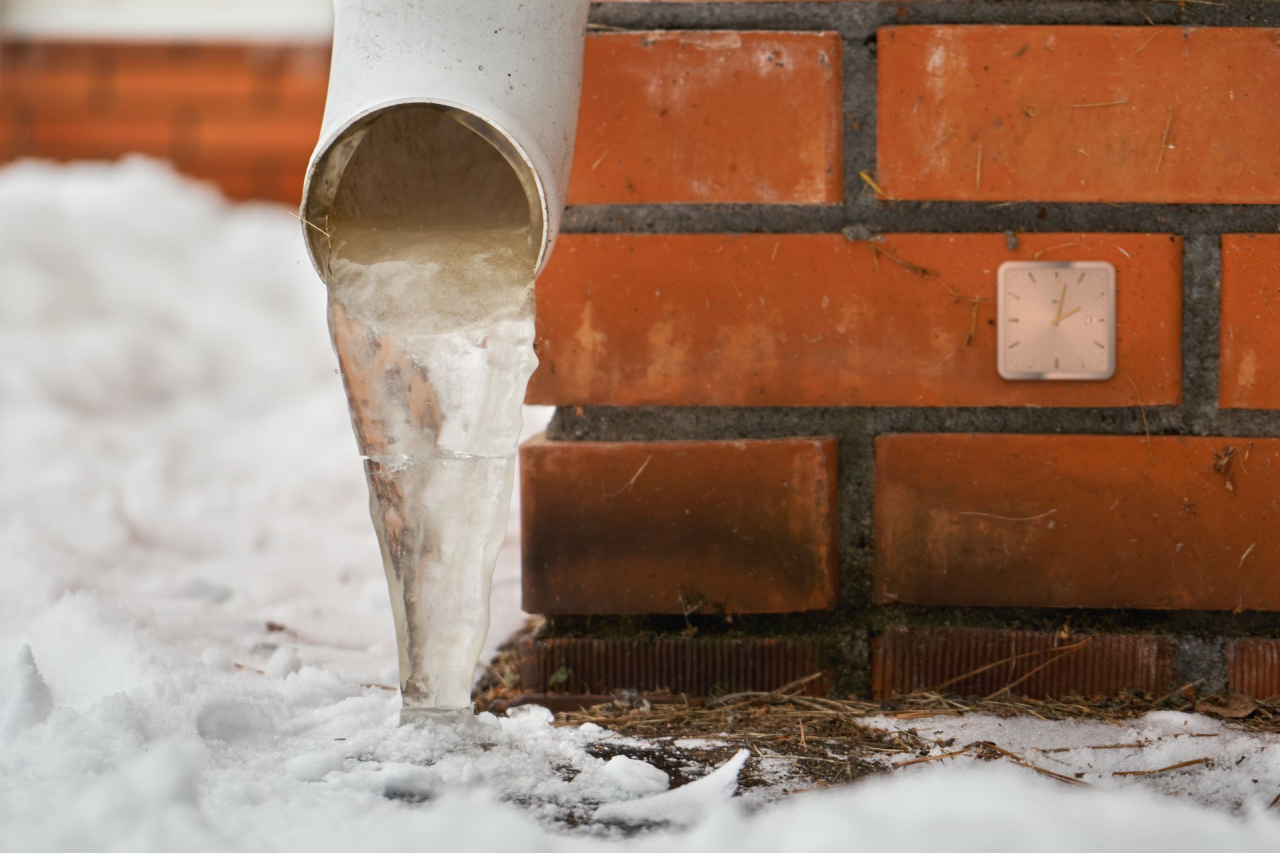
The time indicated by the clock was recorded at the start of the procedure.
2:02
